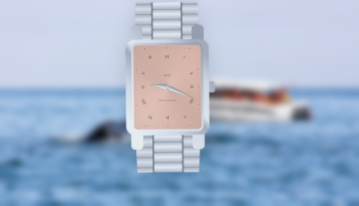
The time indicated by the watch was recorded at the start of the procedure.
9:19
